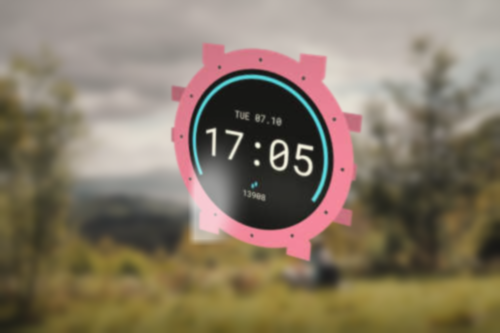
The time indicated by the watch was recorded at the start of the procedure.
17:05
